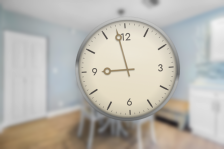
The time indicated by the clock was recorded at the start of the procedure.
8:58
